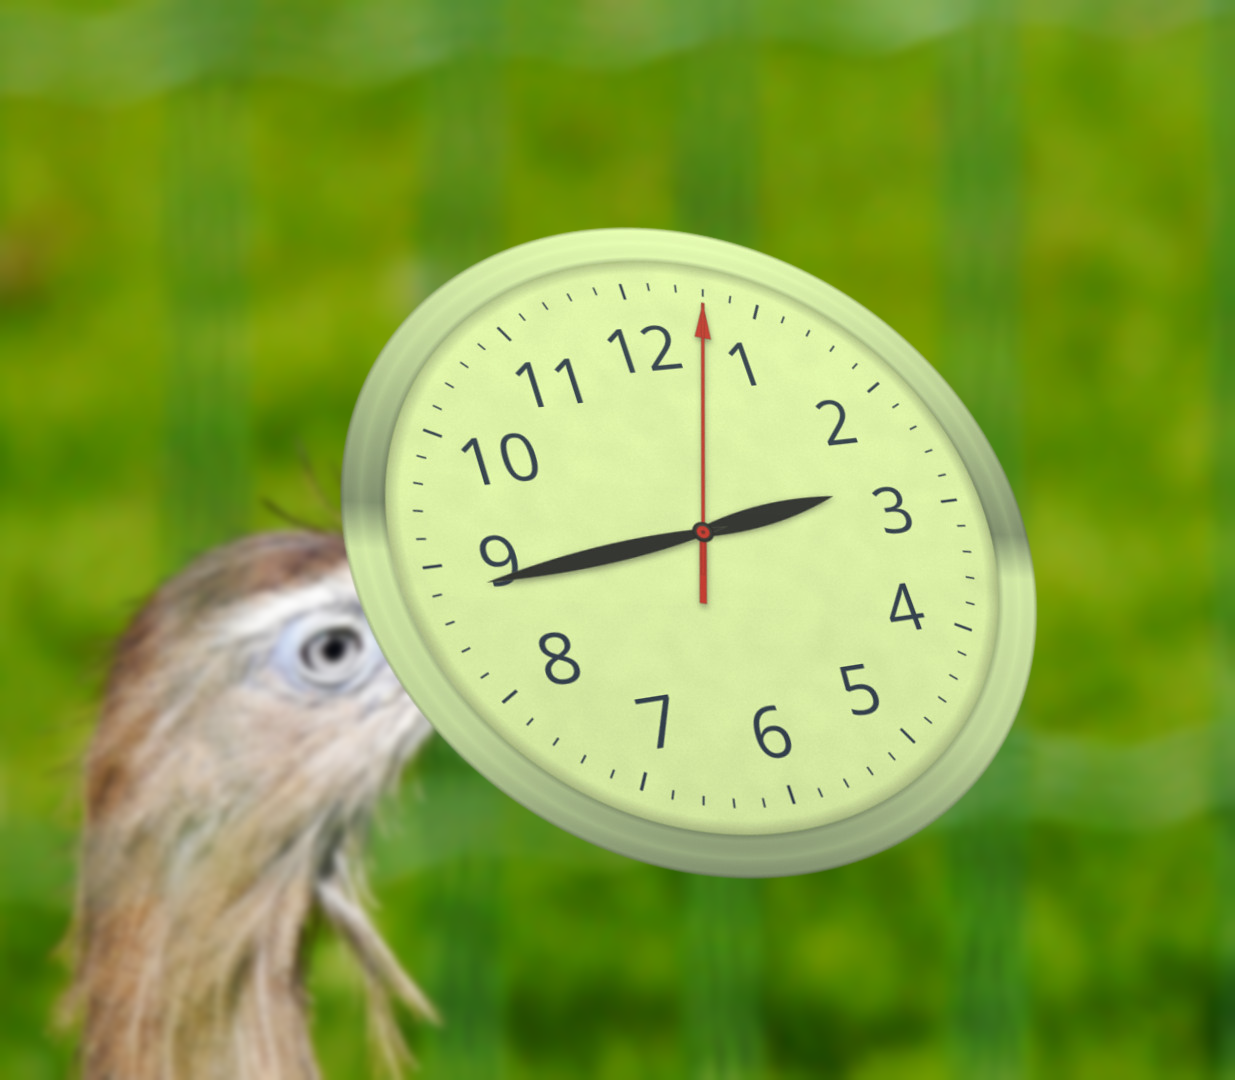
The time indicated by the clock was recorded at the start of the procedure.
2:44:03
